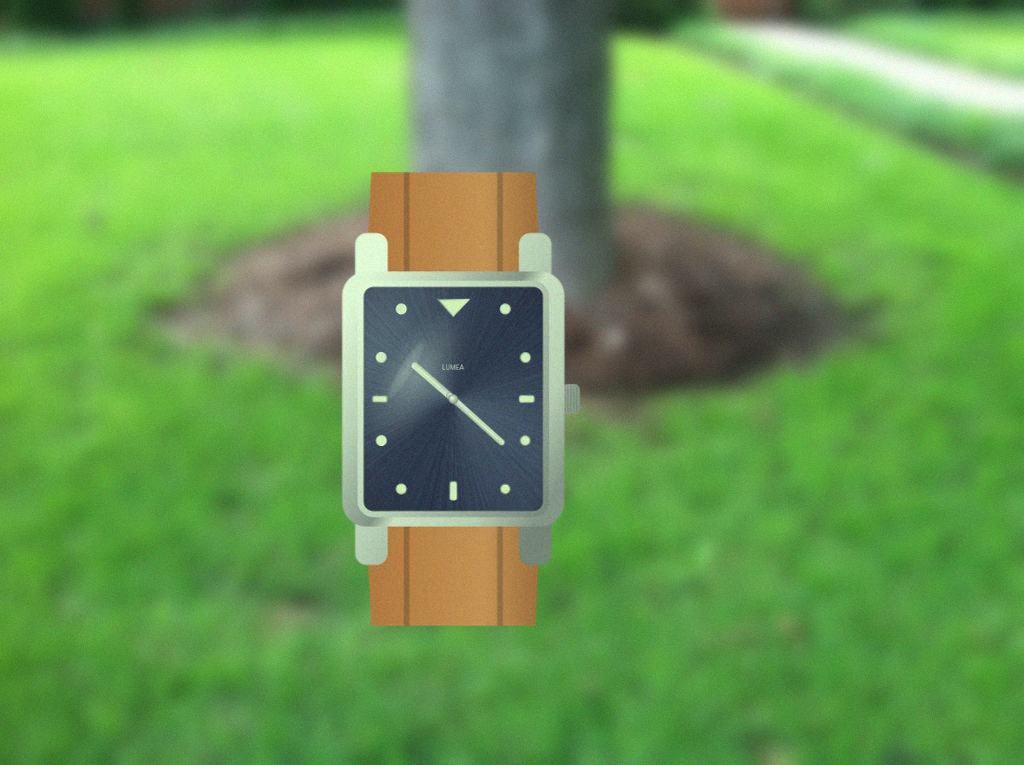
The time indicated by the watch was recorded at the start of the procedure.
10:22
